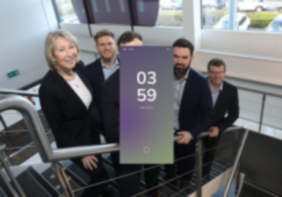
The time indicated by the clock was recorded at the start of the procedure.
3:59
